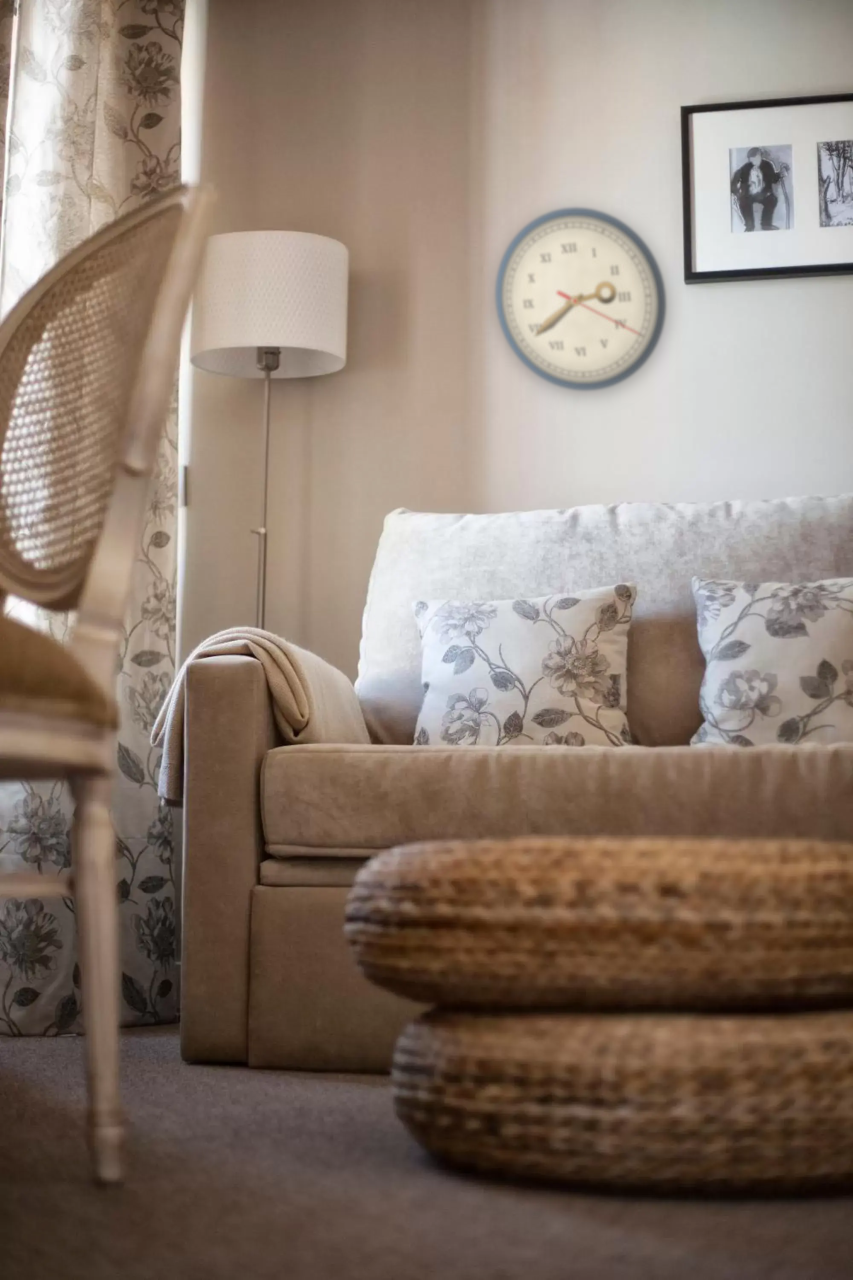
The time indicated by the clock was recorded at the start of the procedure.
2:39:20
